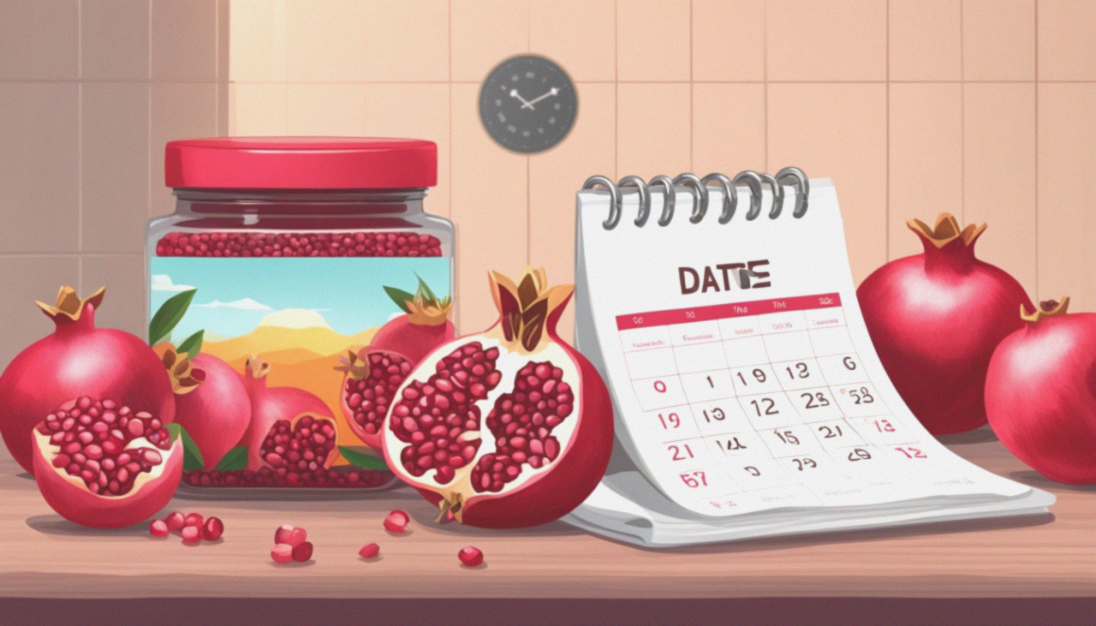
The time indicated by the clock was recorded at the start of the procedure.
10:10
